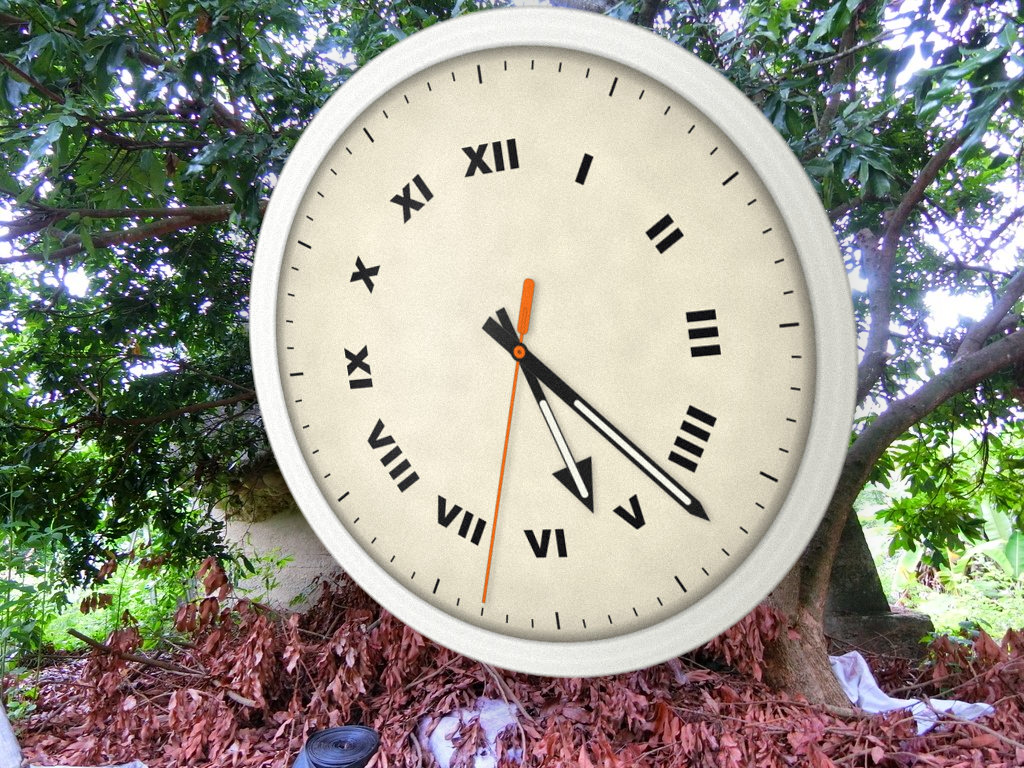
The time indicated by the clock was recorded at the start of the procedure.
5:22:33
